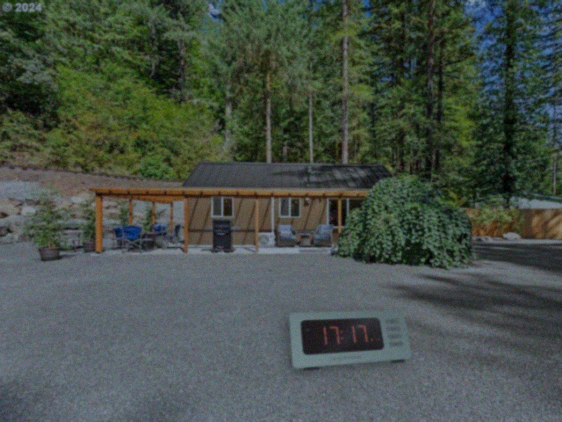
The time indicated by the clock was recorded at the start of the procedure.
17:17
